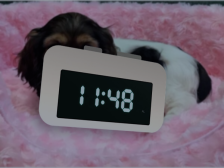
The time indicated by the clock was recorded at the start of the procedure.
11:48
